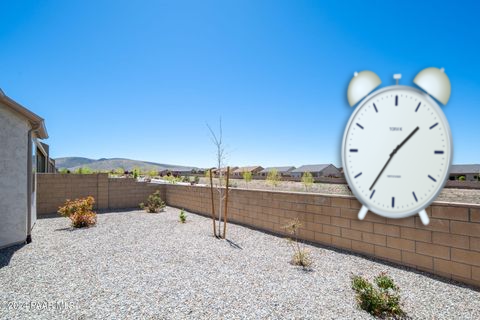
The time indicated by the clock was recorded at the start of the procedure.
1:36
